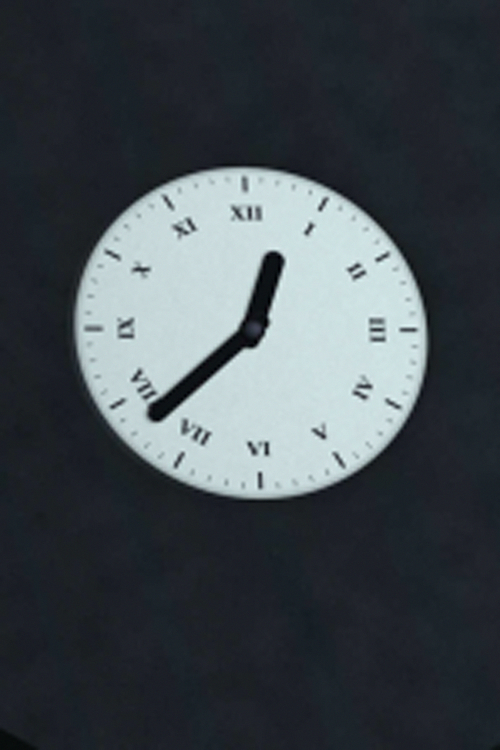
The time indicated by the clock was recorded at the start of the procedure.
12:38
